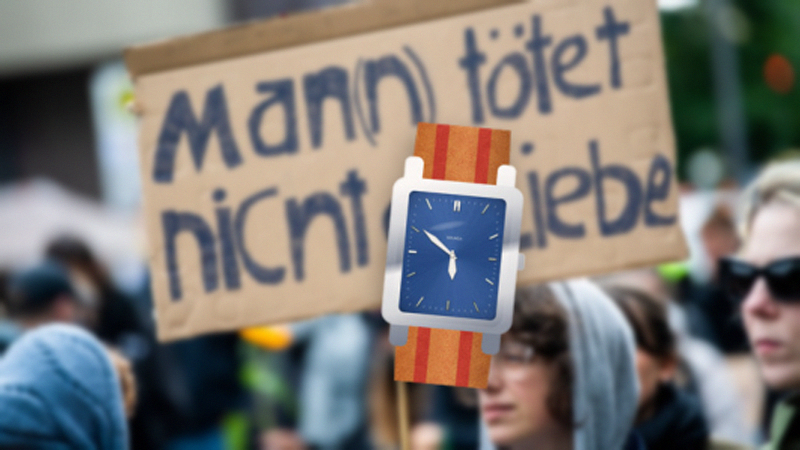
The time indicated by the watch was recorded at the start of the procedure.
5:51
